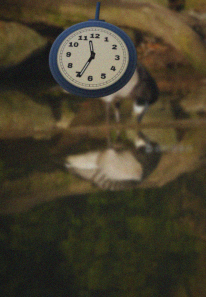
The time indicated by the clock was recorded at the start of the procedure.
11:34
